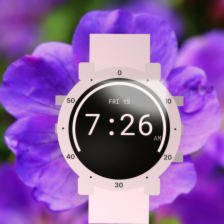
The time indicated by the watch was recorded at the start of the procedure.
7:26
